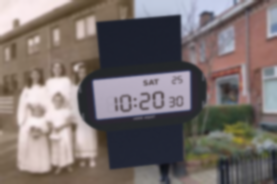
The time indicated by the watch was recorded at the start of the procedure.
10:20:30
